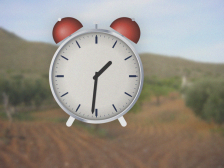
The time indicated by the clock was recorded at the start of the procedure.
1:31
